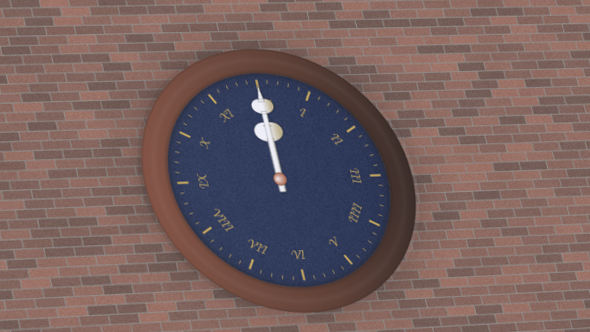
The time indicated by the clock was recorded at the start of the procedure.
12:00
